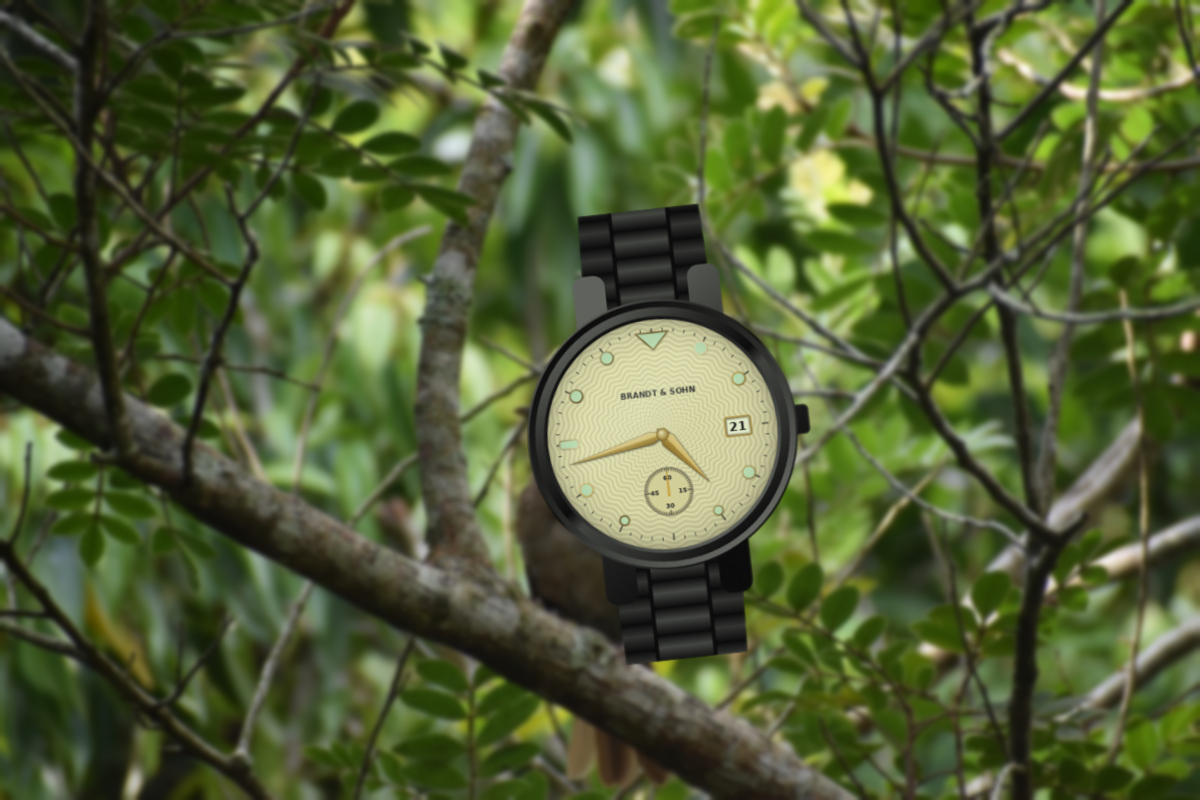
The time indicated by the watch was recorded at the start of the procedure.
4:43
